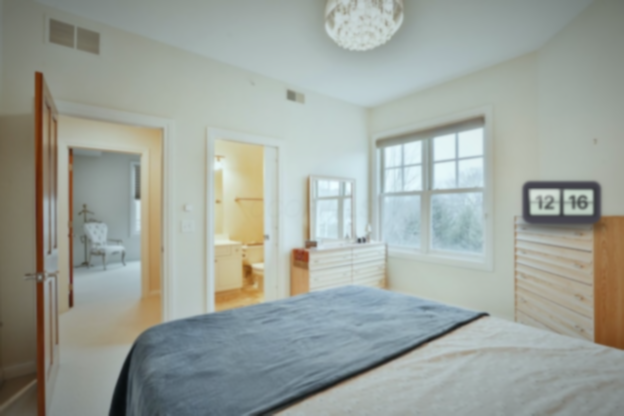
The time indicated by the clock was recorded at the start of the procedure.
12:16
